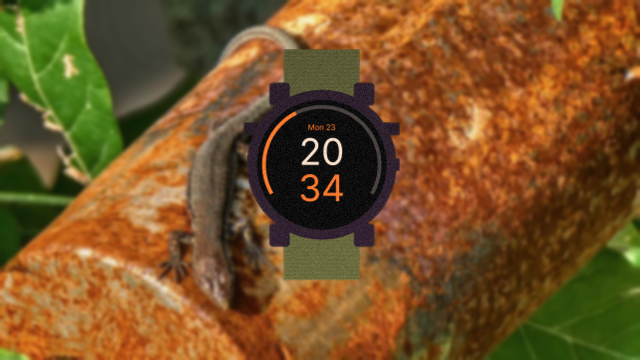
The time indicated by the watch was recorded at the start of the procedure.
20:34
